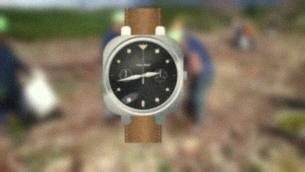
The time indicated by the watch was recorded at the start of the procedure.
2:43
